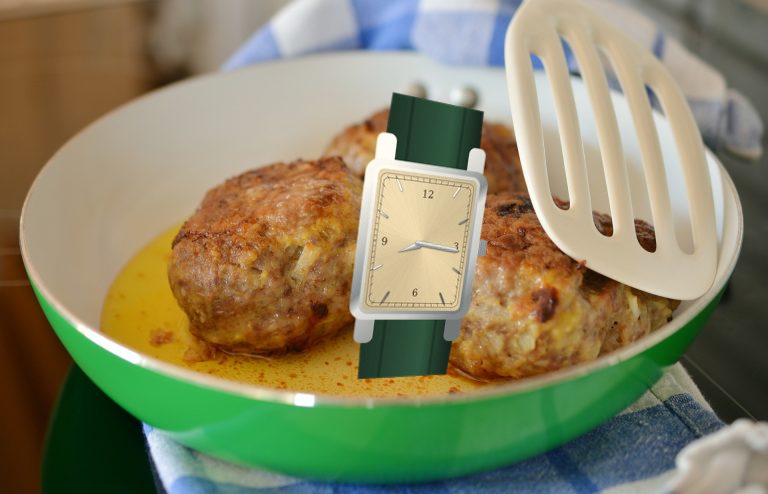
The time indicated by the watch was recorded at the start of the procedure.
8:16
